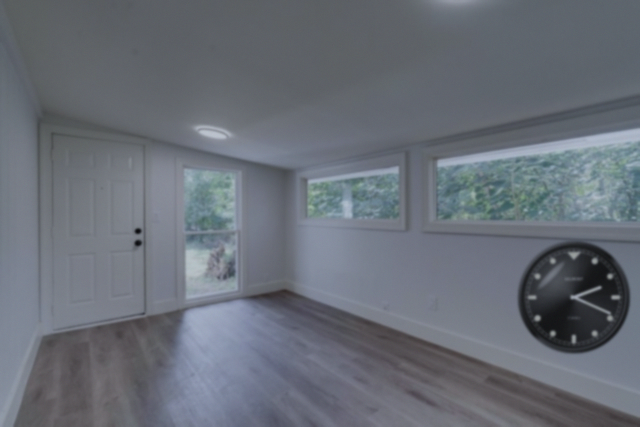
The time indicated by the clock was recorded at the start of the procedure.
2:19
